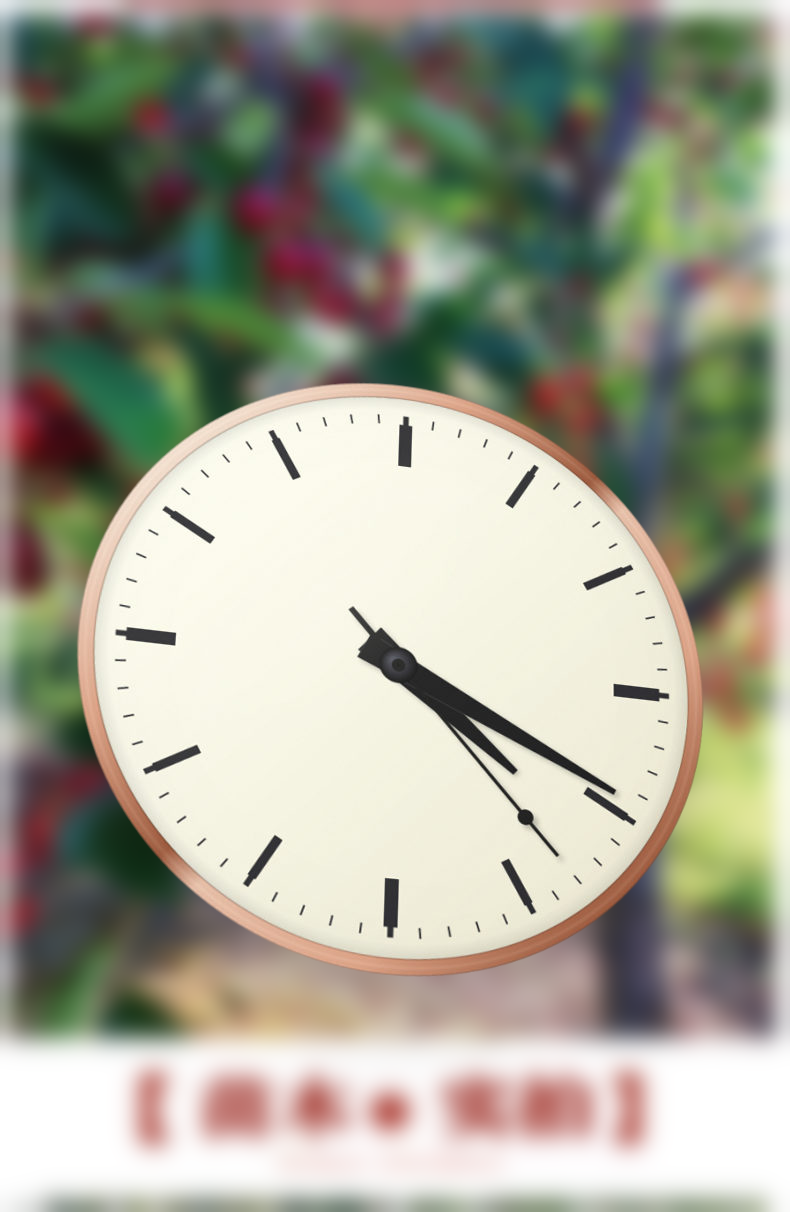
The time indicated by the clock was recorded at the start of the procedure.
4:19:23
